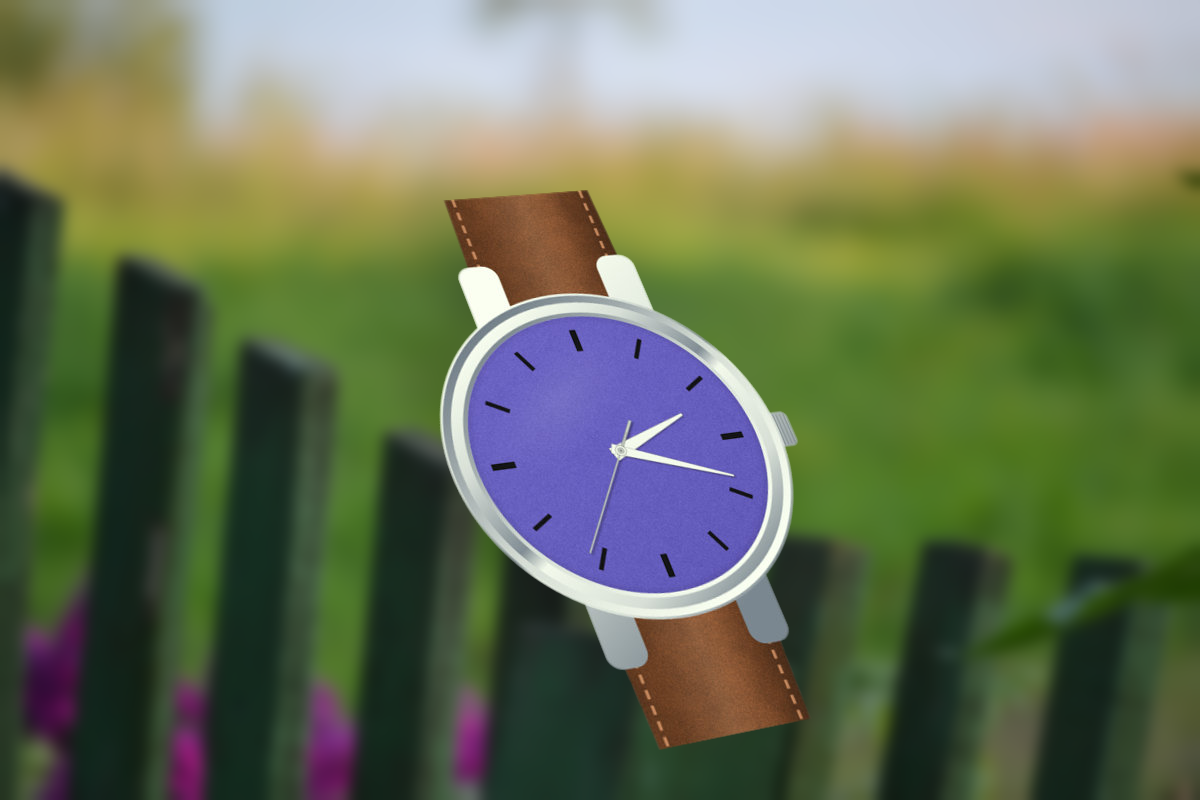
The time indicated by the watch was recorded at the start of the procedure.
2:18:36
